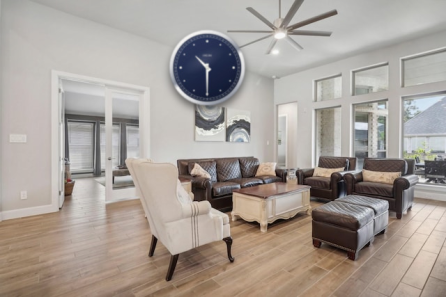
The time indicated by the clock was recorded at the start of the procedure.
10:30
